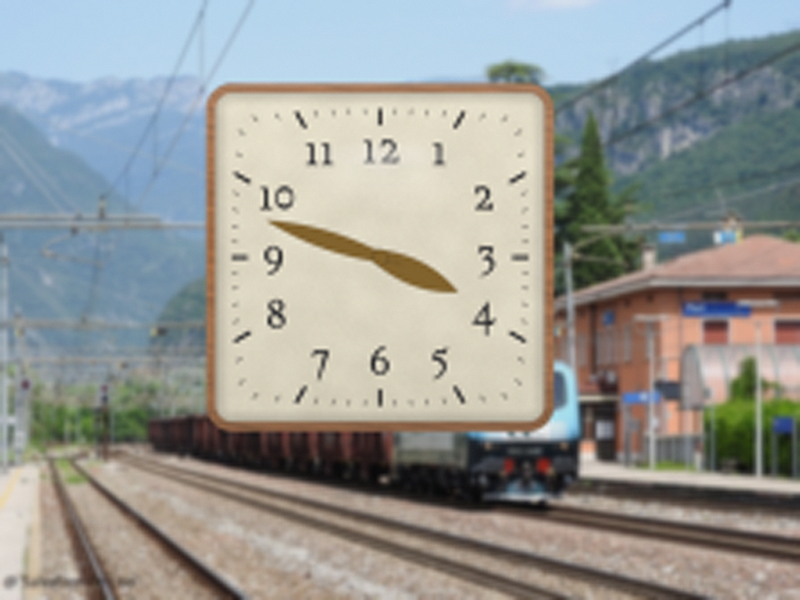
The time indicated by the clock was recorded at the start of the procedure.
3:48
